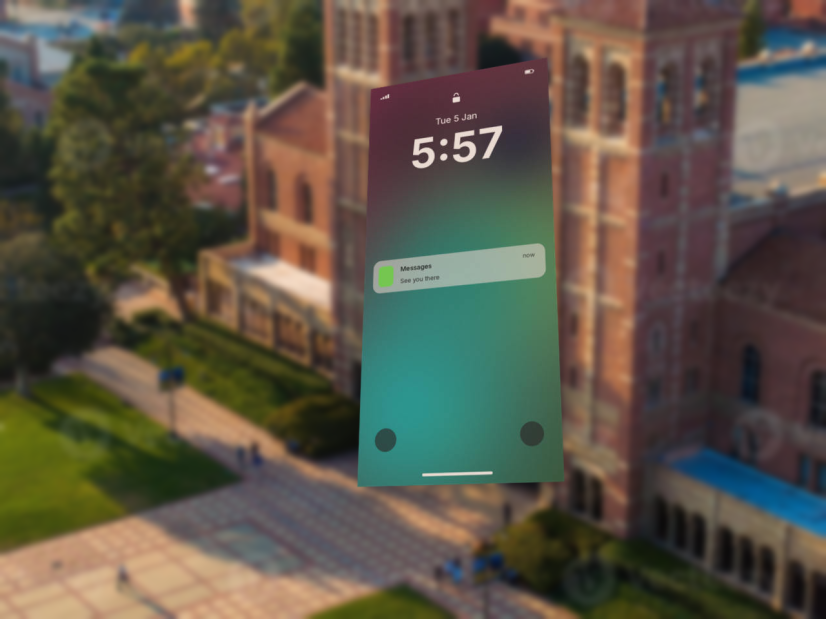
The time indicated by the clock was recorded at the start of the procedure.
5:57
